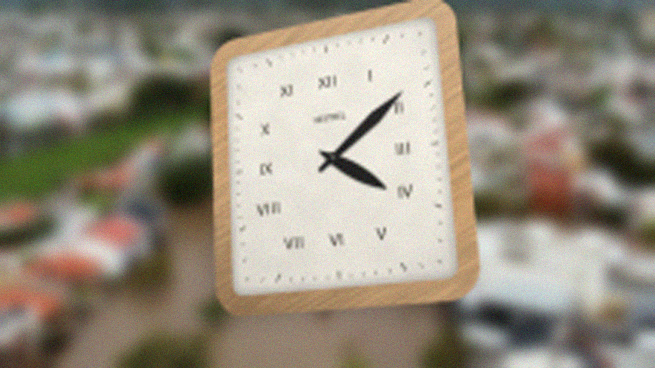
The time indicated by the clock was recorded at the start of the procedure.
4:09
